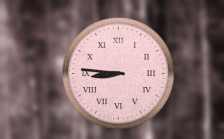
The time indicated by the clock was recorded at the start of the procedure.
8:46
